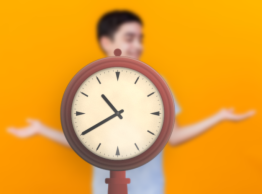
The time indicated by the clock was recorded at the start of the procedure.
10:40
